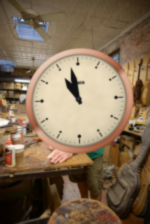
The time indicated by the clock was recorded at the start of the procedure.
10:58
